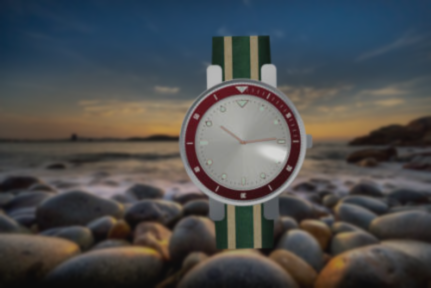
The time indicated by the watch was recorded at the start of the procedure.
10:14
